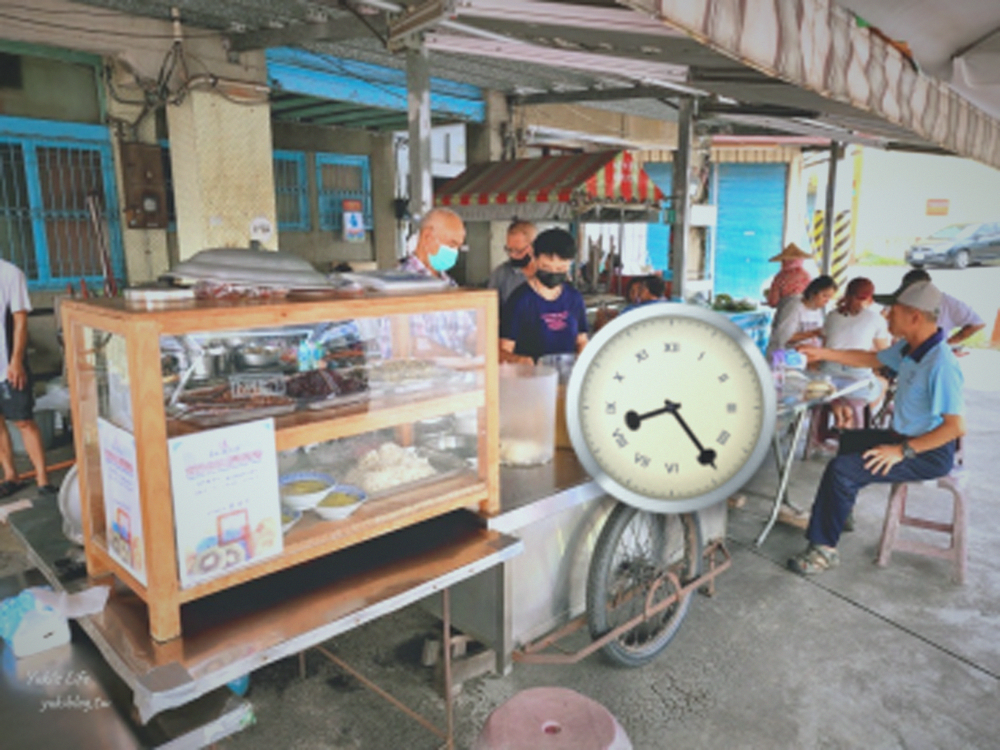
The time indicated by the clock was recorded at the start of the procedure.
8:24
